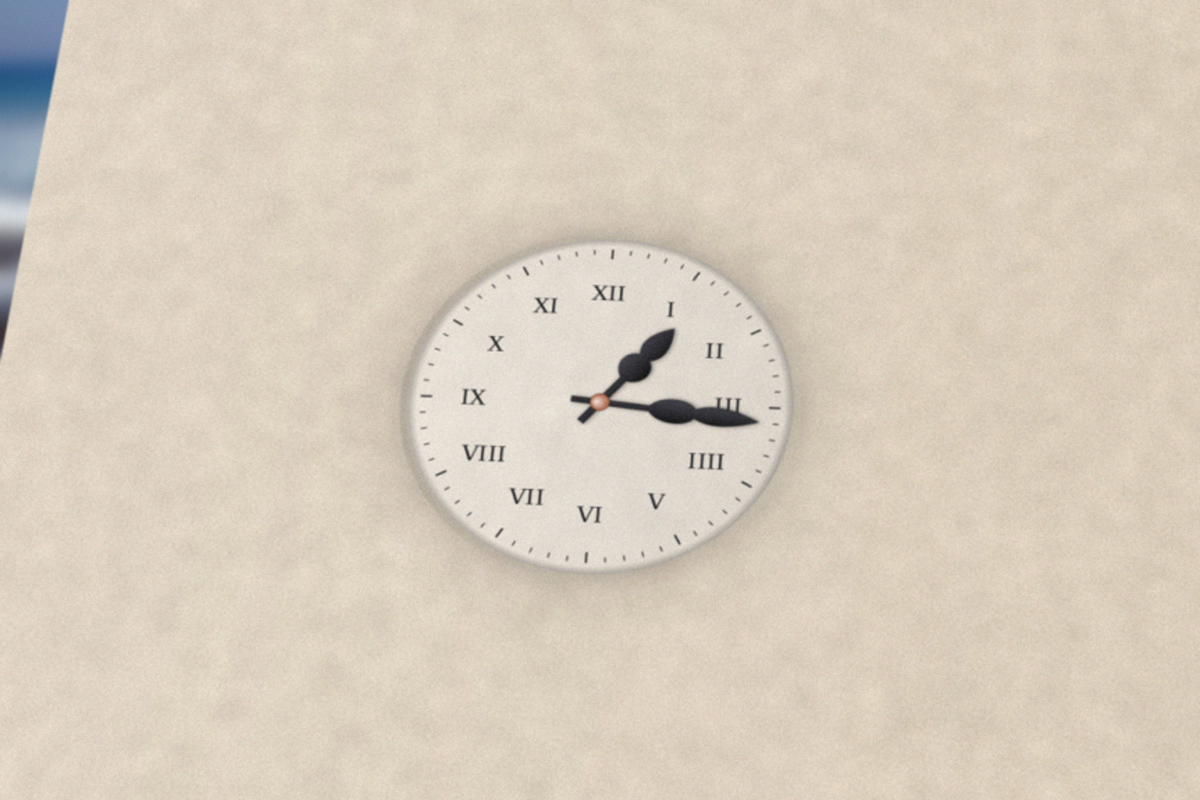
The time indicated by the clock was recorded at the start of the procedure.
1:16
